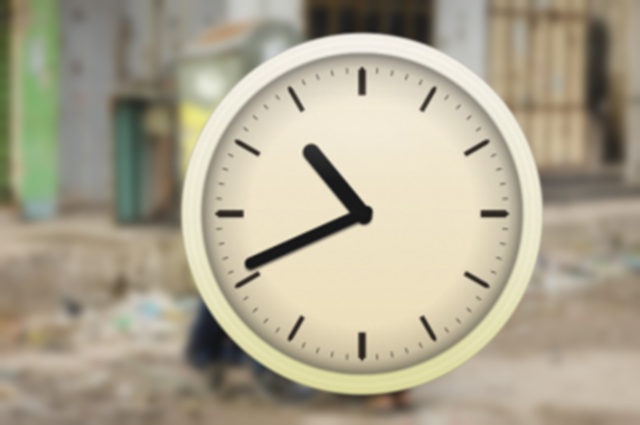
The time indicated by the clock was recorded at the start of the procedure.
10:41
